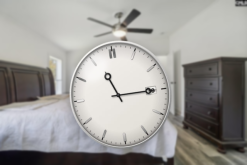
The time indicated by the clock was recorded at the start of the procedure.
11:15
